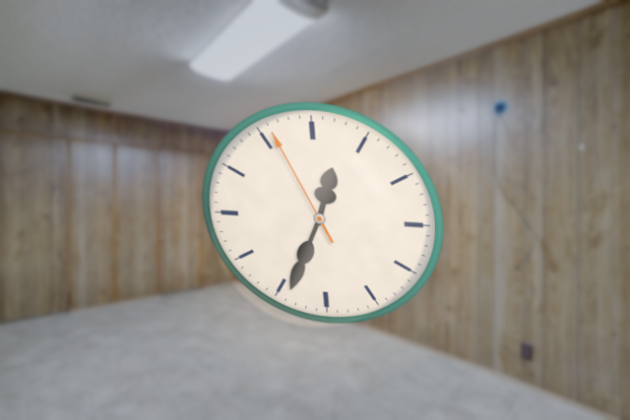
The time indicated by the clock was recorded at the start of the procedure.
12:33:56
